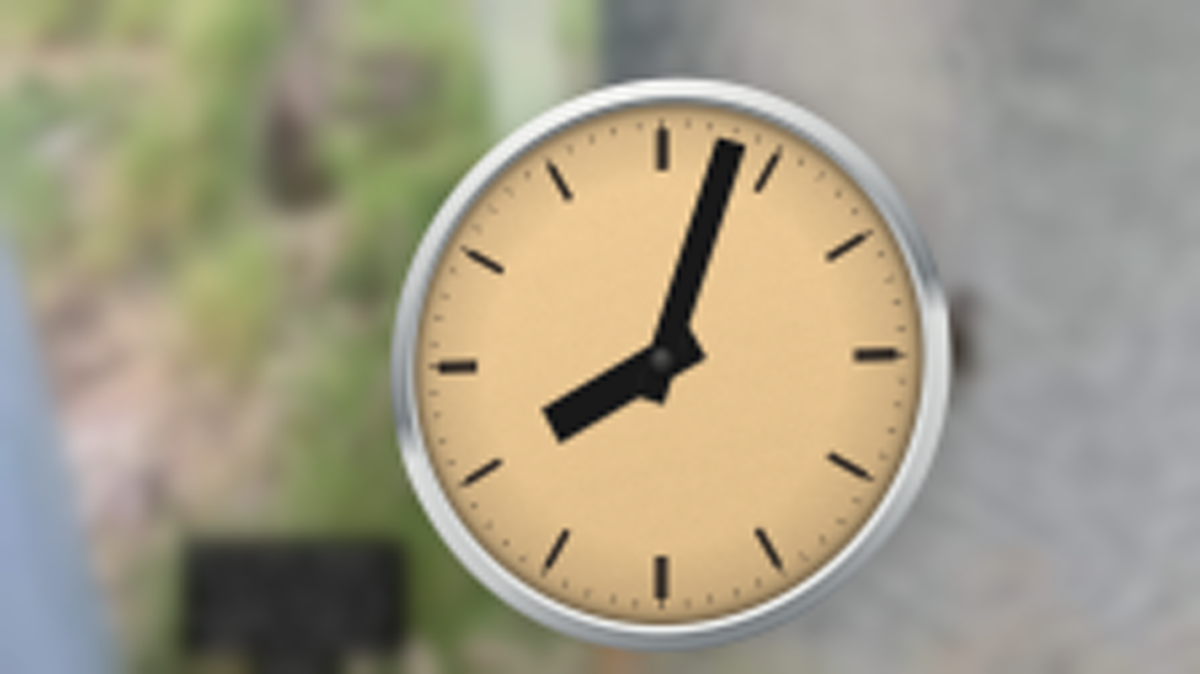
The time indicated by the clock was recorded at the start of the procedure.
8:03
